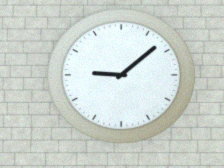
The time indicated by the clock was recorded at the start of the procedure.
9:08
